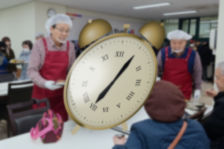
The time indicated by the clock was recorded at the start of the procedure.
7:05
